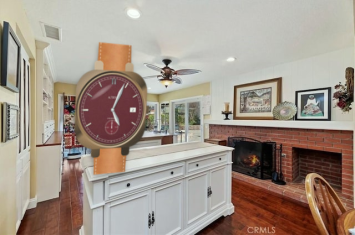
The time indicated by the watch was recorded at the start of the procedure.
5:04
